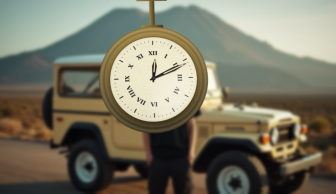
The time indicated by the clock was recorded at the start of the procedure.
12:11
